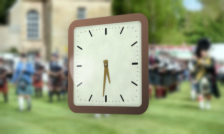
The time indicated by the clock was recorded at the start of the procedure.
5:31
